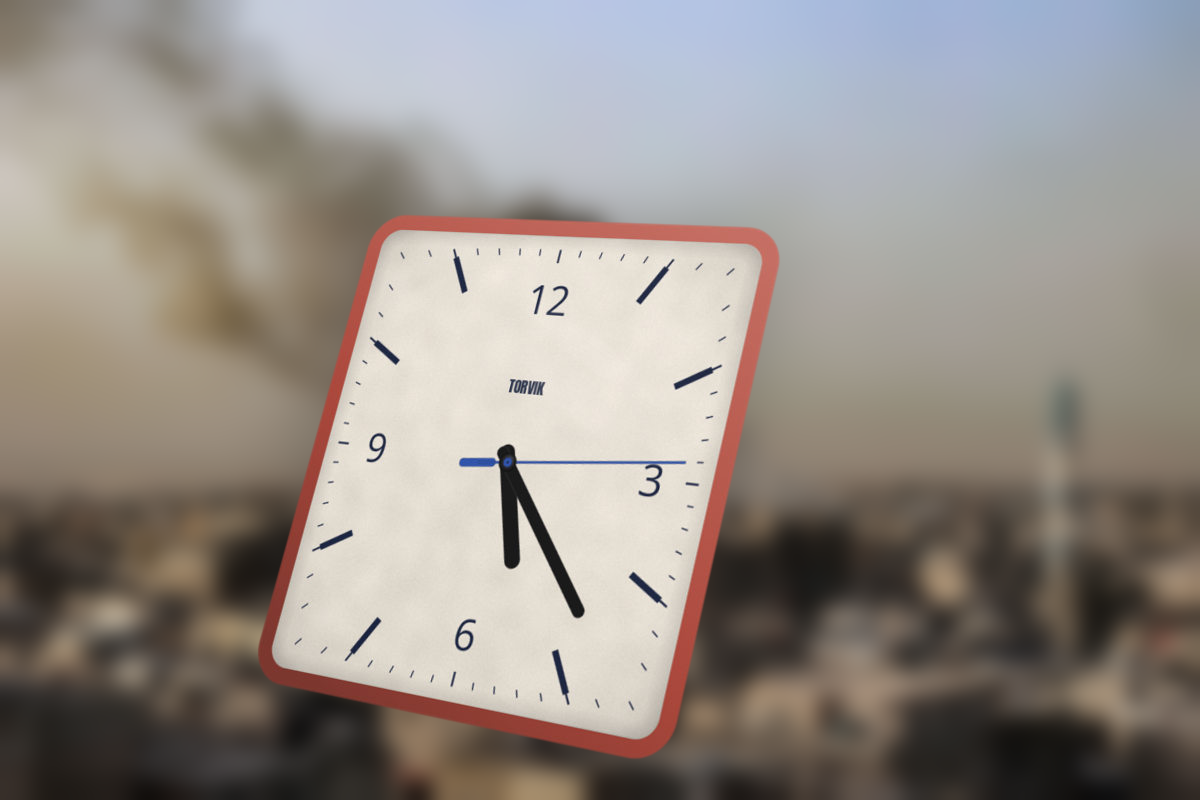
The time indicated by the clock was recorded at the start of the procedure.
5:23:14
